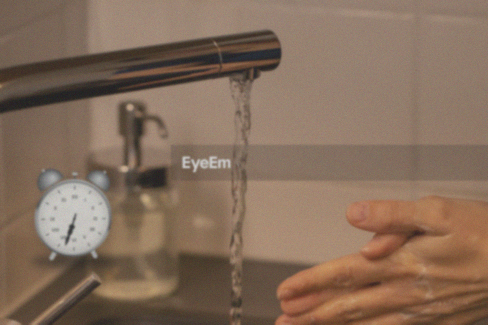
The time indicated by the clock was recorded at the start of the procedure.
6:33
